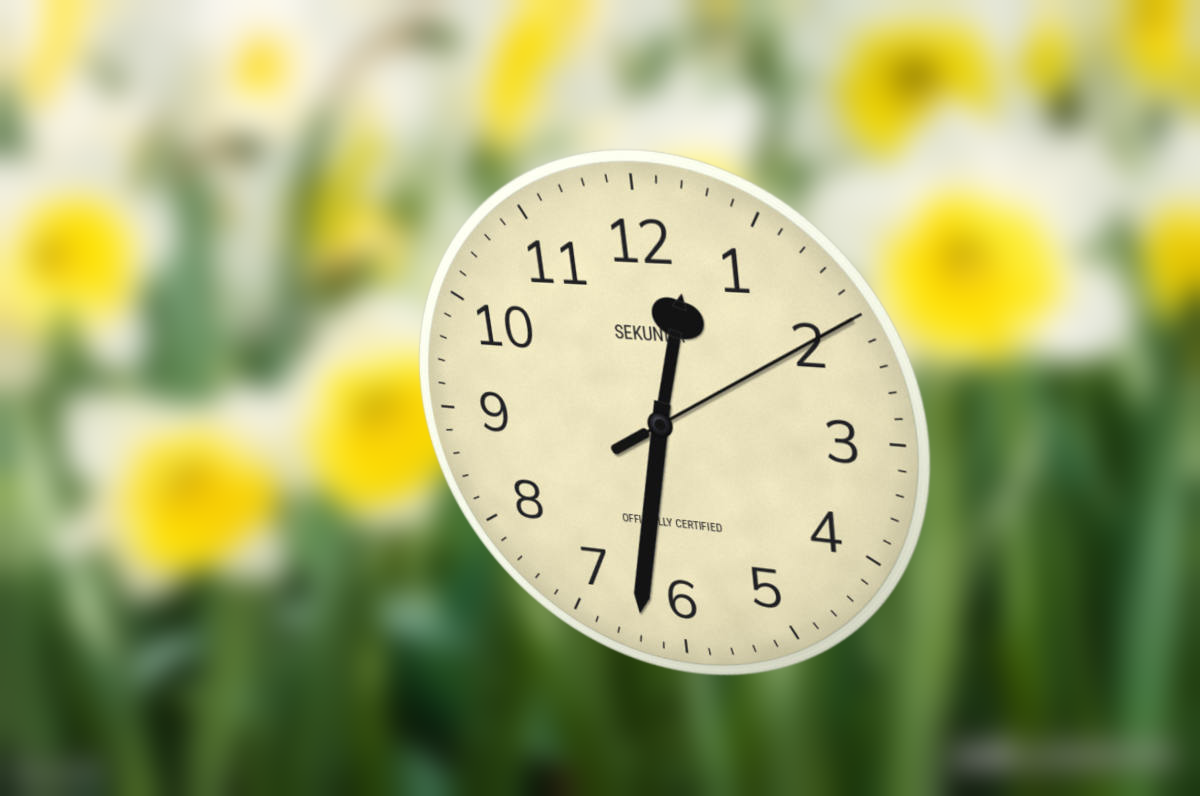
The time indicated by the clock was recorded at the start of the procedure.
12:32:10
